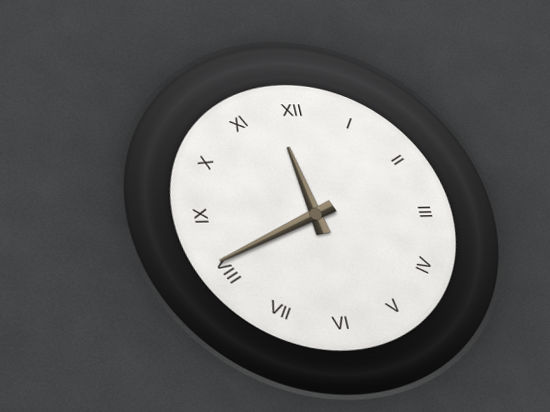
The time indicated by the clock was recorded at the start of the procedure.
11:41
